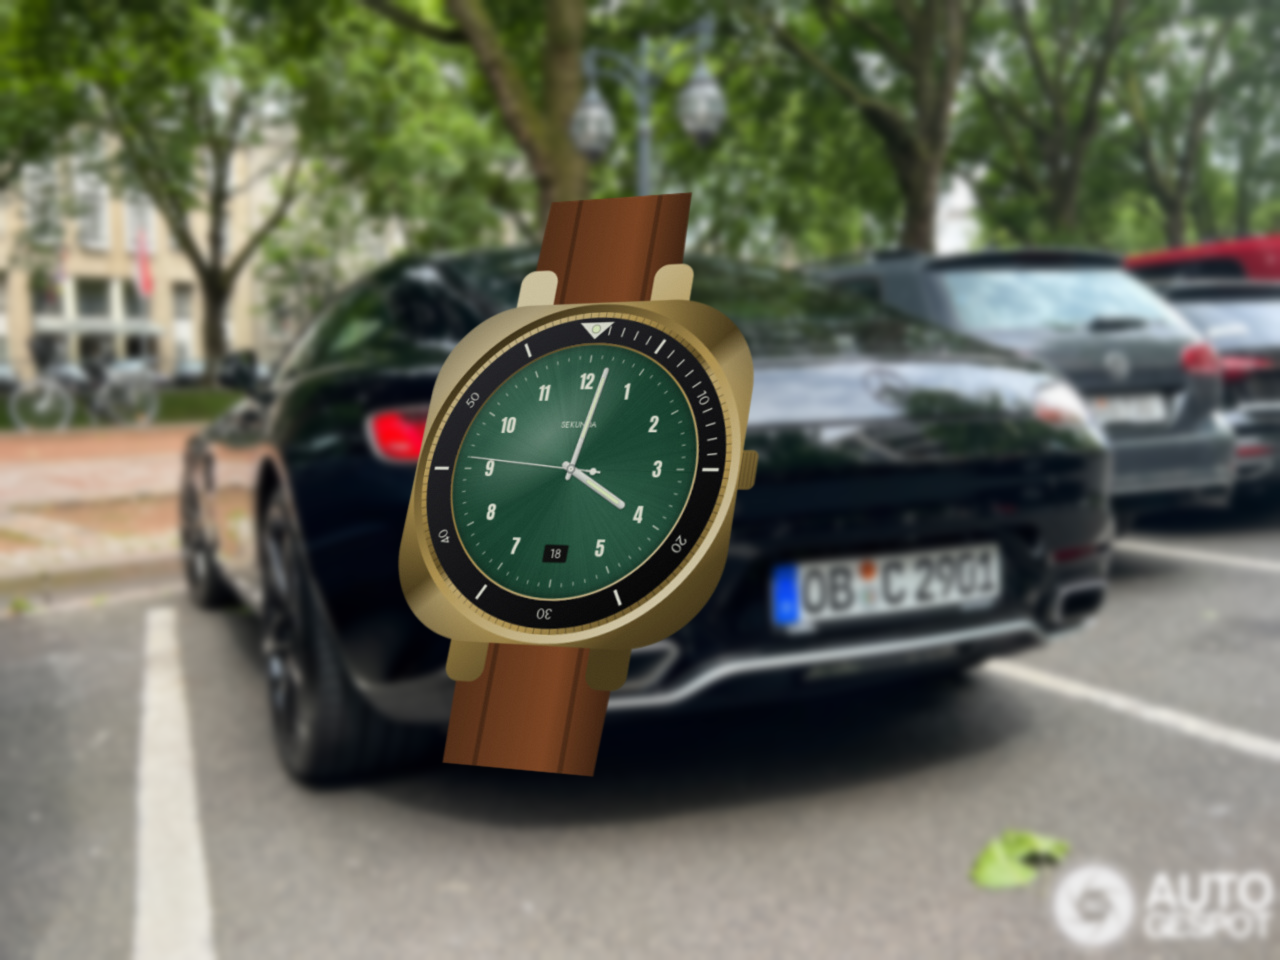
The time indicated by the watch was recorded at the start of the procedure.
4:01:46
